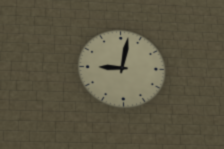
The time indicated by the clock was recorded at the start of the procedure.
9:02
